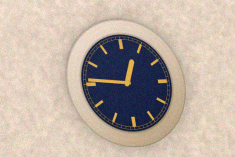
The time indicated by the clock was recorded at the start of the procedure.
12:46
